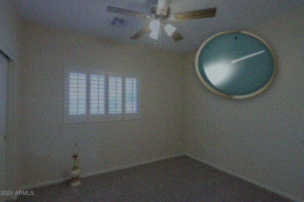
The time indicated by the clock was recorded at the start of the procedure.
2:11
